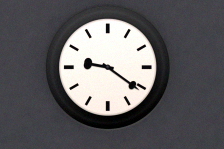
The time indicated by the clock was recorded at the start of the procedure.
9:21
